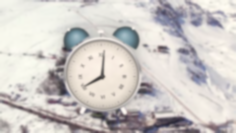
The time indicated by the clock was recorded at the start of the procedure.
8:01
